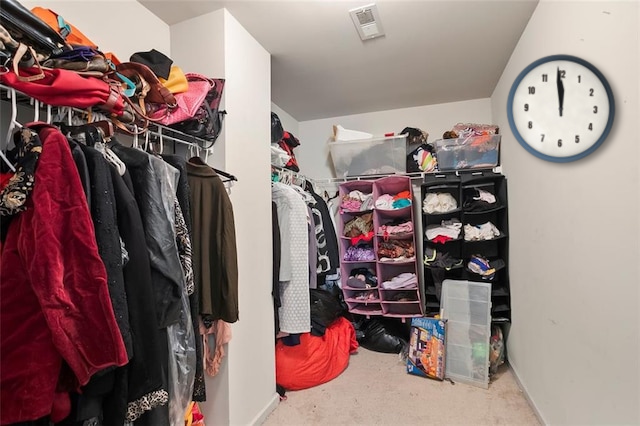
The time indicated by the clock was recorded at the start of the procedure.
11:59
